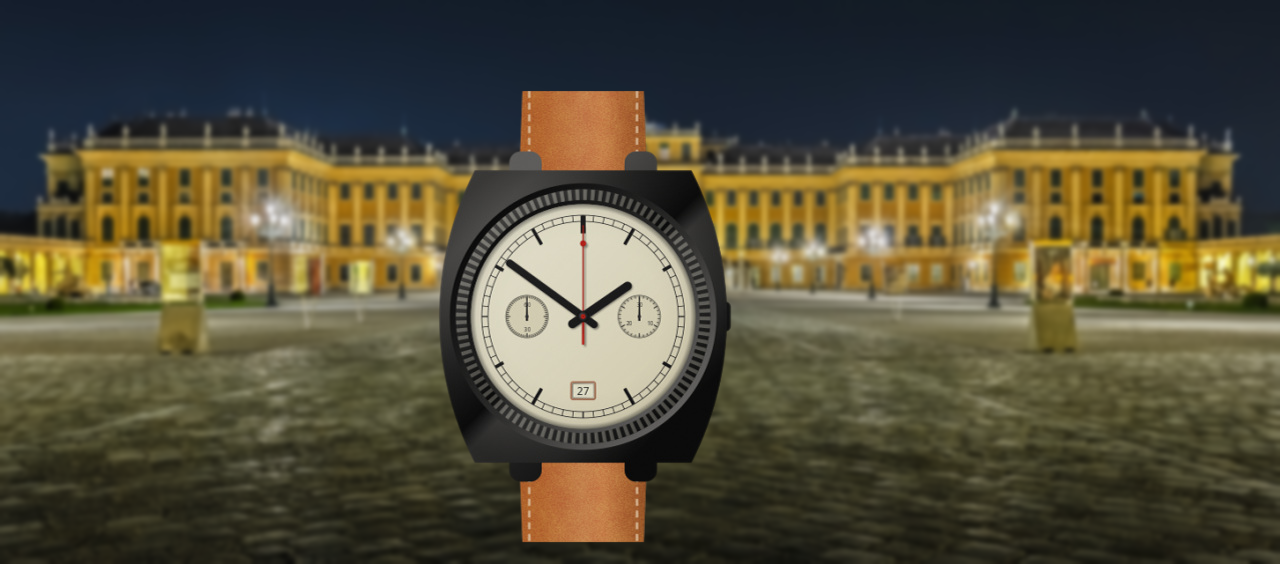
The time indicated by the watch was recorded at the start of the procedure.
1:51
